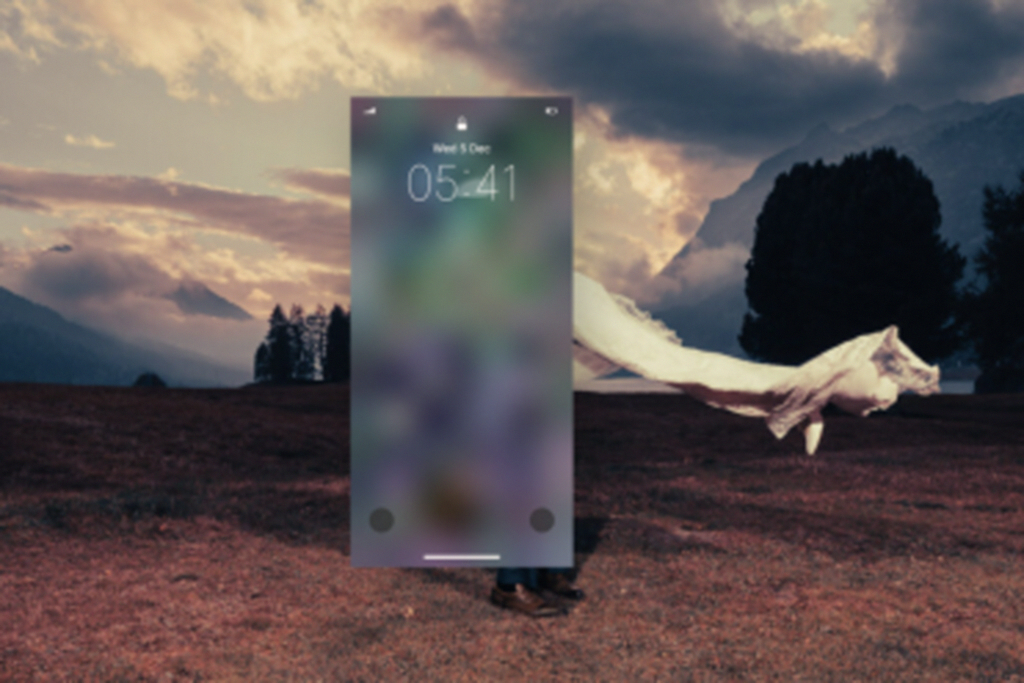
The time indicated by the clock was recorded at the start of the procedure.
5:41
